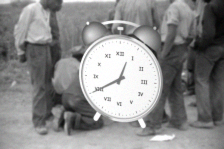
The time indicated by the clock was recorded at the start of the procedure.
12:40
